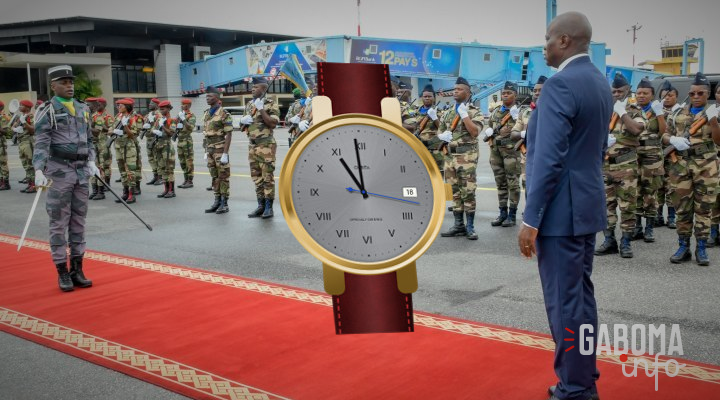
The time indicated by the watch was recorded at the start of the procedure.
10:59:17
